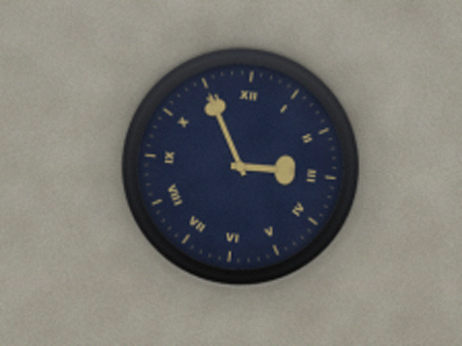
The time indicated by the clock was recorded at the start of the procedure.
2:55
